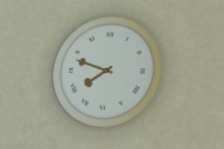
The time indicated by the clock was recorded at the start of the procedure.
7:48
